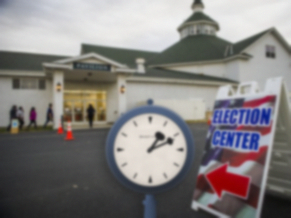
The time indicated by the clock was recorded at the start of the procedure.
1:11
